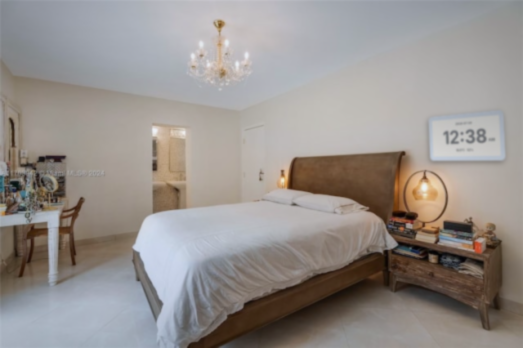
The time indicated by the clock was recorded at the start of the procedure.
12:38
